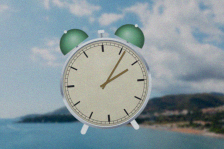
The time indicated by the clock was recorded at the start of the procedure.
2:06
